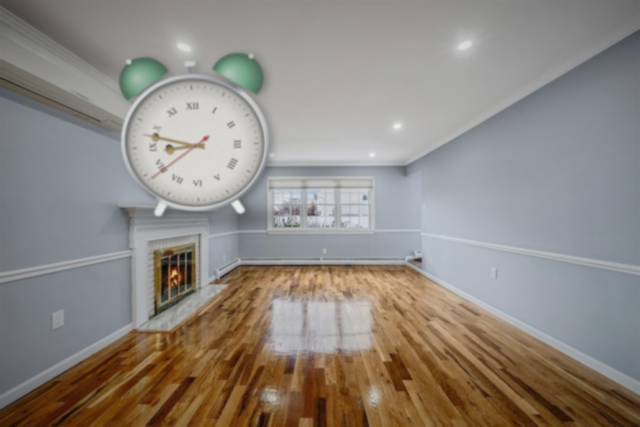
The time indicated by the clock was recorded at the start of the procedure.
8:47:39
